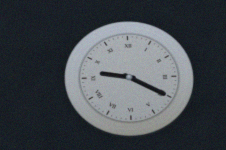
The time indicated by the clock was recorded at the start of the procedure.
9:20
